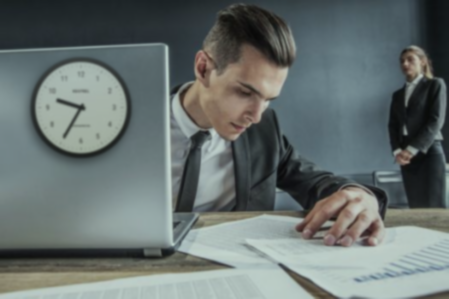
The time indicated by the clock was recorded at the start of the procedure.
9:35
